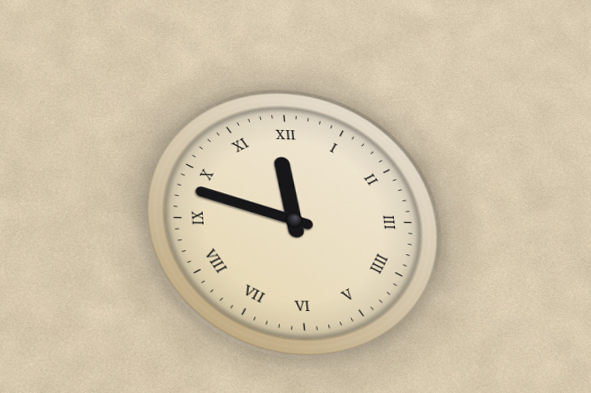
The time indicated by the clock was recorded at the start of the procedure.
11:48
